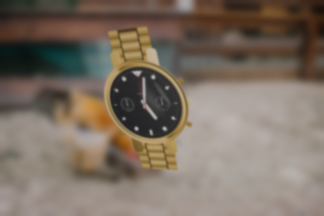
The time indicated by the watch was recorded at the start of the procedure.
5:02
